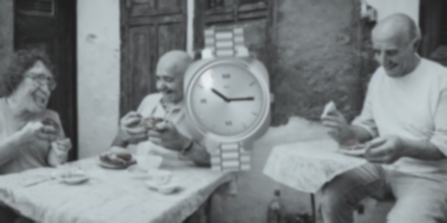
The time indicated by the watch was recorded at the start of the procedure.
10:15
